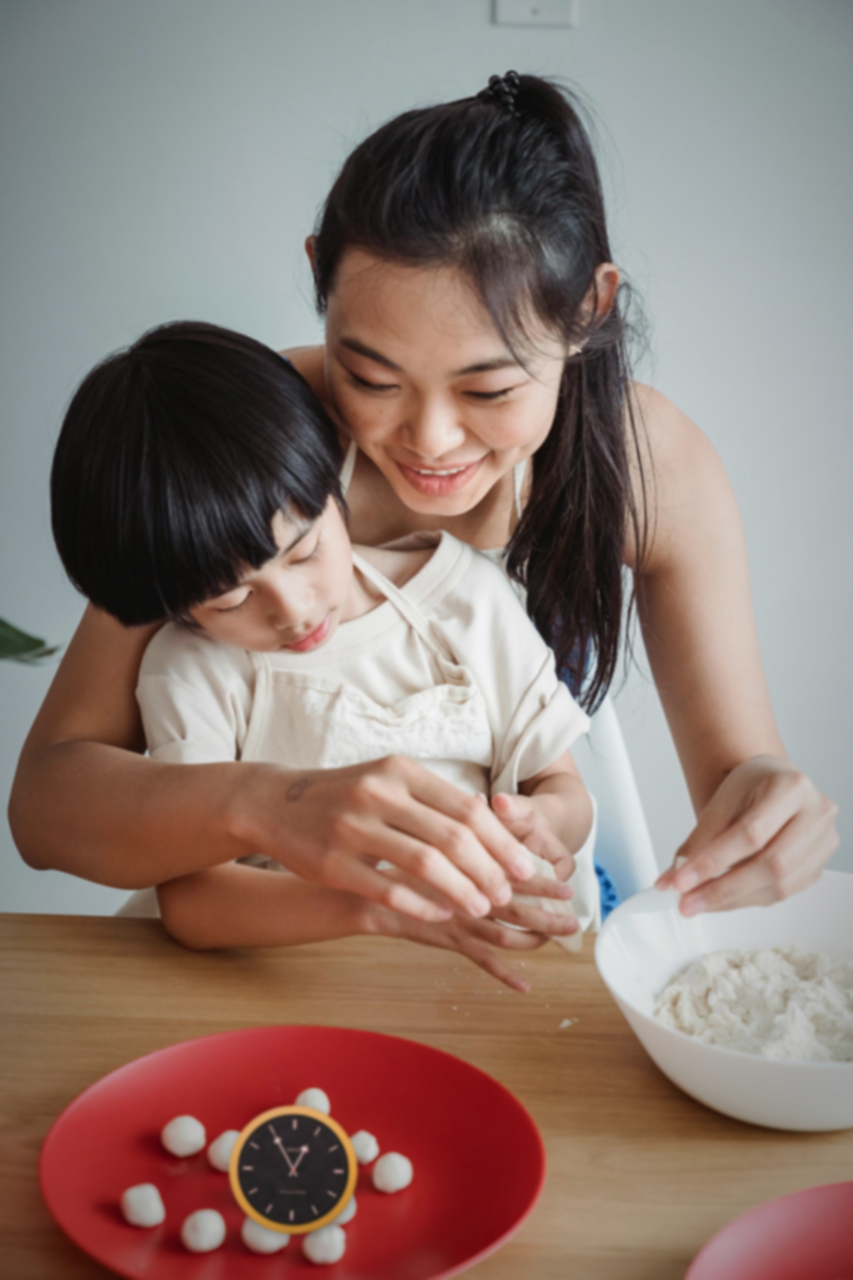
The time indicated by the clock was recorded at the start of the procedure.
12:55
